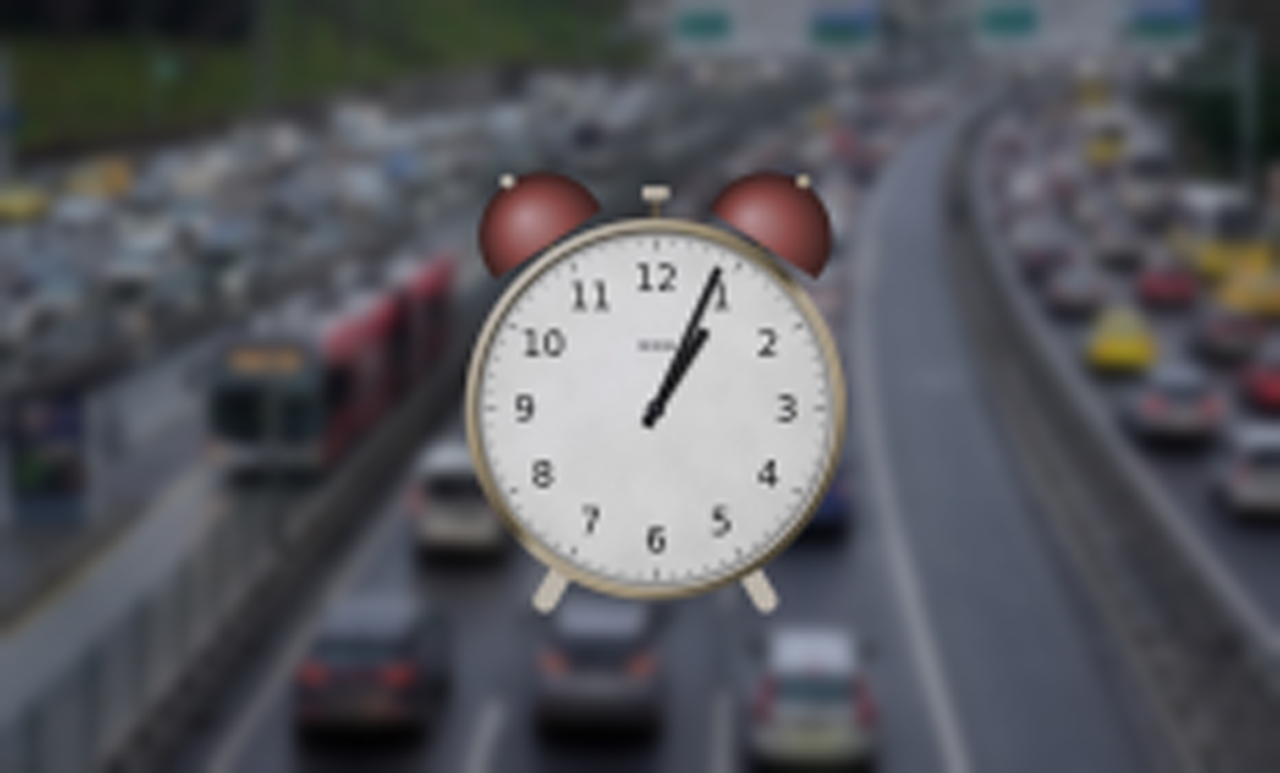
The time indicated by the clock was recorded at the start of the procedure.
1:04
